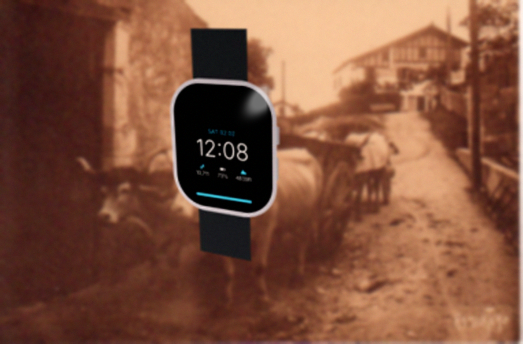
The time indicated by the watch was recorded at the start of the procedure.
12:08
